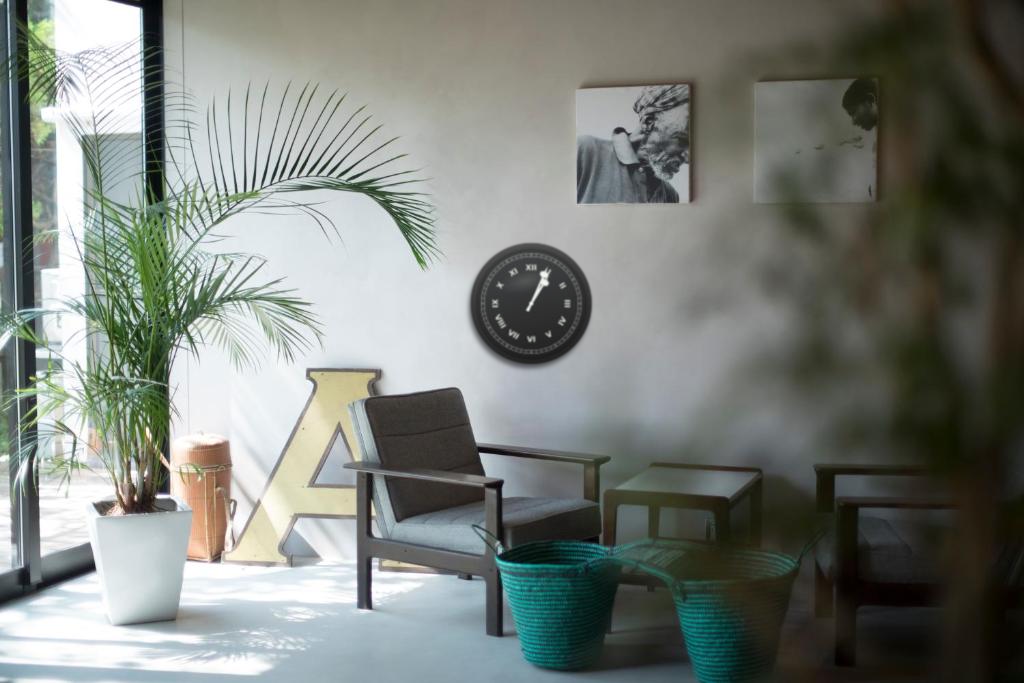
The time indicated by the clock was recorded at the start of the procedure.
1:04
